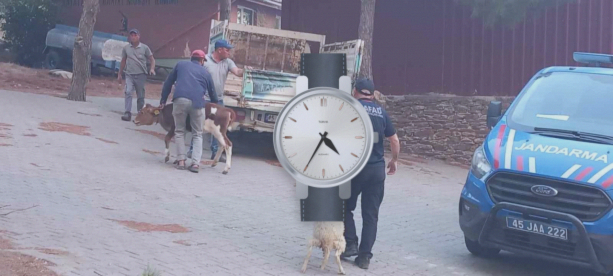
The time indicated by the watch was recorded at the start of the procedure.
4:35
